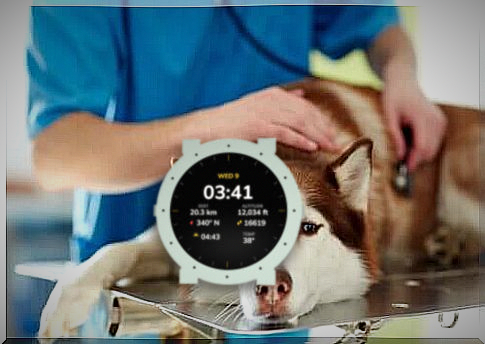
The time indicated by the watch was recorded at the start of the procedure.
3:41
